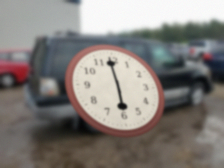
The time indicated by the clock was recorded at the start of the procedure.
5:59
